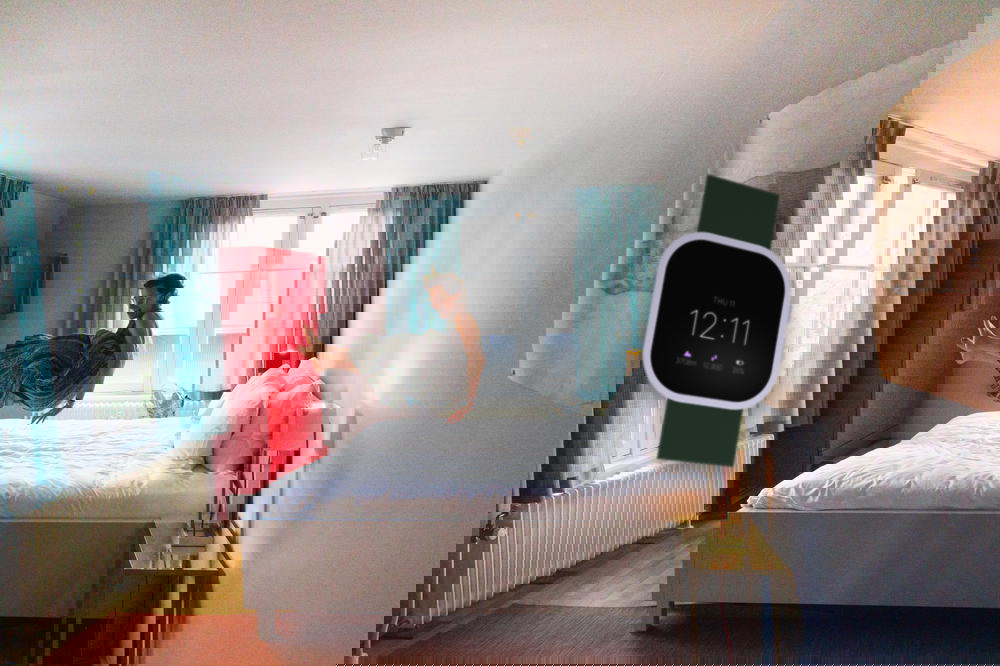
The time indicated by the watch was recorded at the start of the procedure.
12:11
